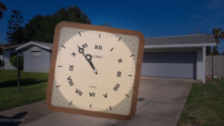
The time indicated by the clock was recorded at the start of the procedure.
10:53
